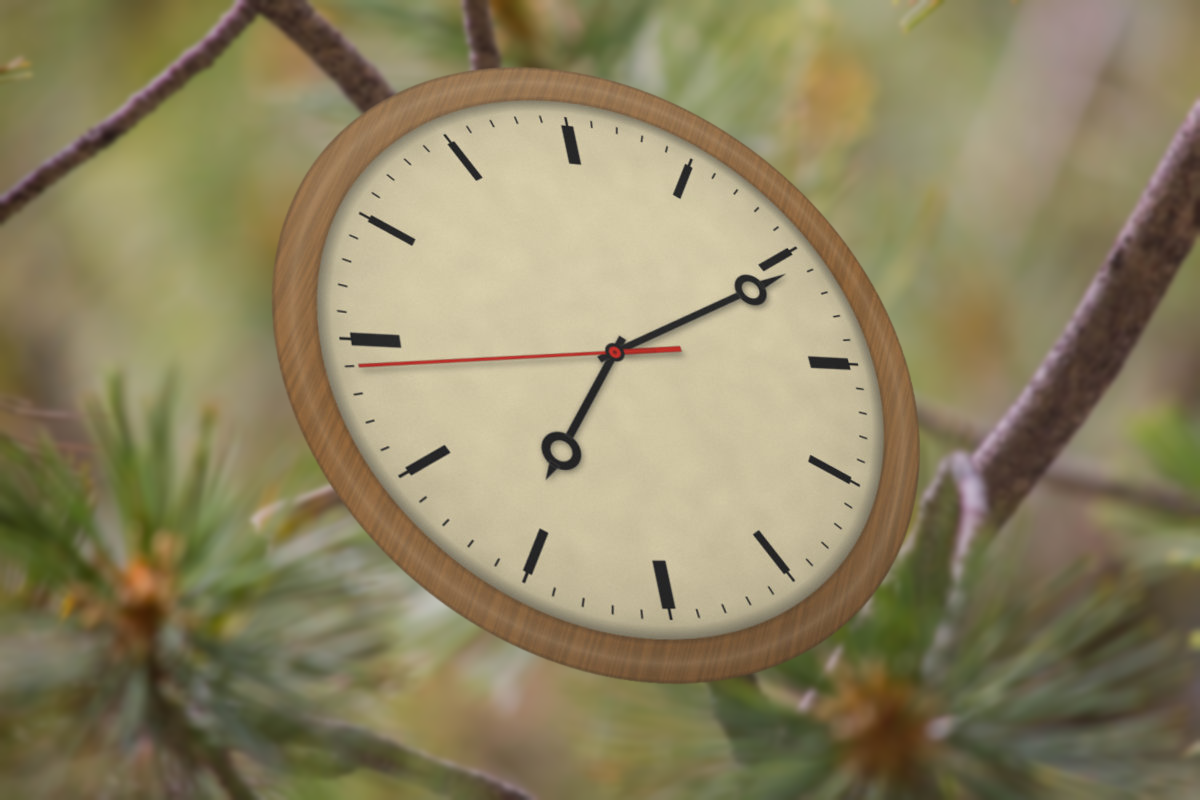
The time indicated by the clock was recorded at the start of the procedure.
7:10:44
